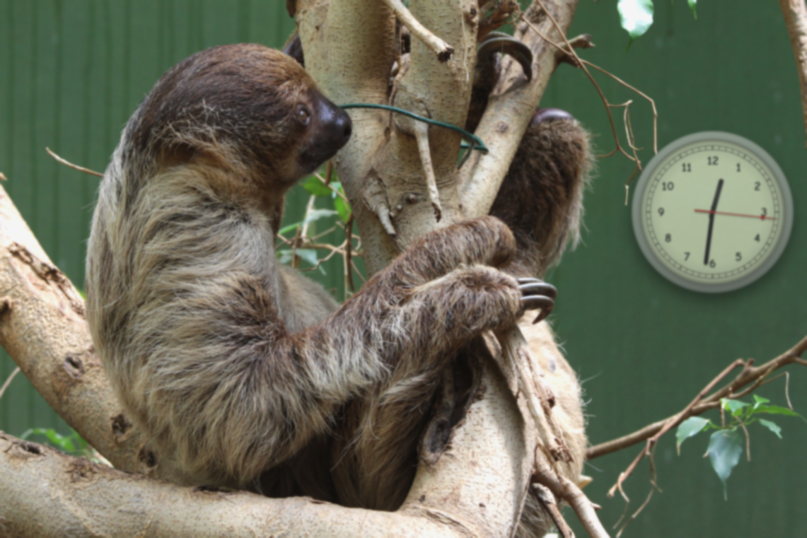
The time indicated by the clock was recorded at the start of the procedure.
12:31:16
